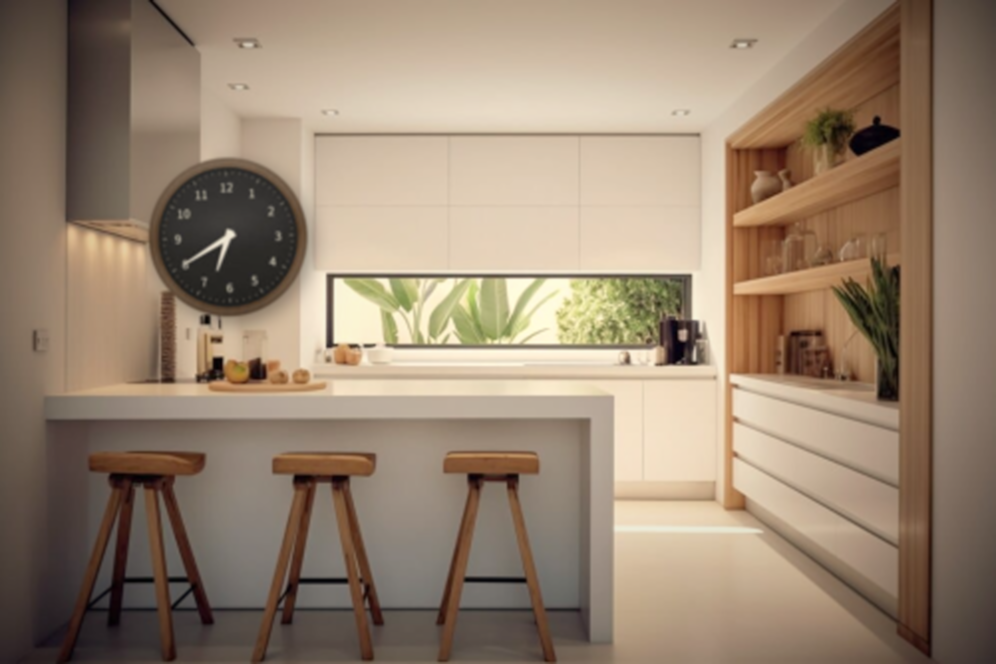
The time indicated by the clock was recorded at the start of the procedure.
6:40
